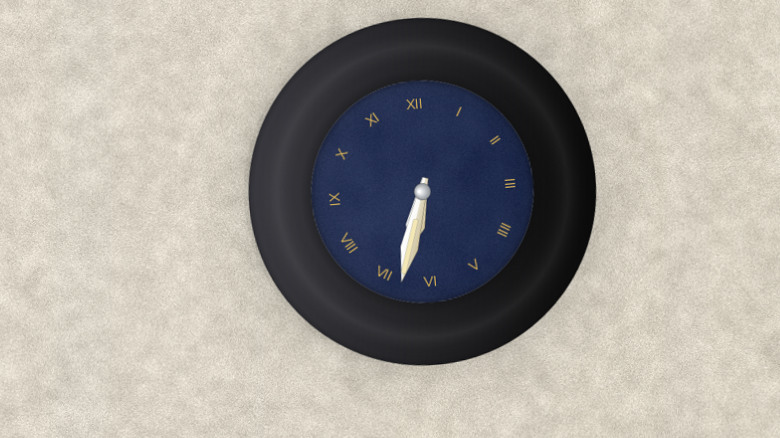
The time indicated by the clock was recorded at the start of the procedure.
6:33
